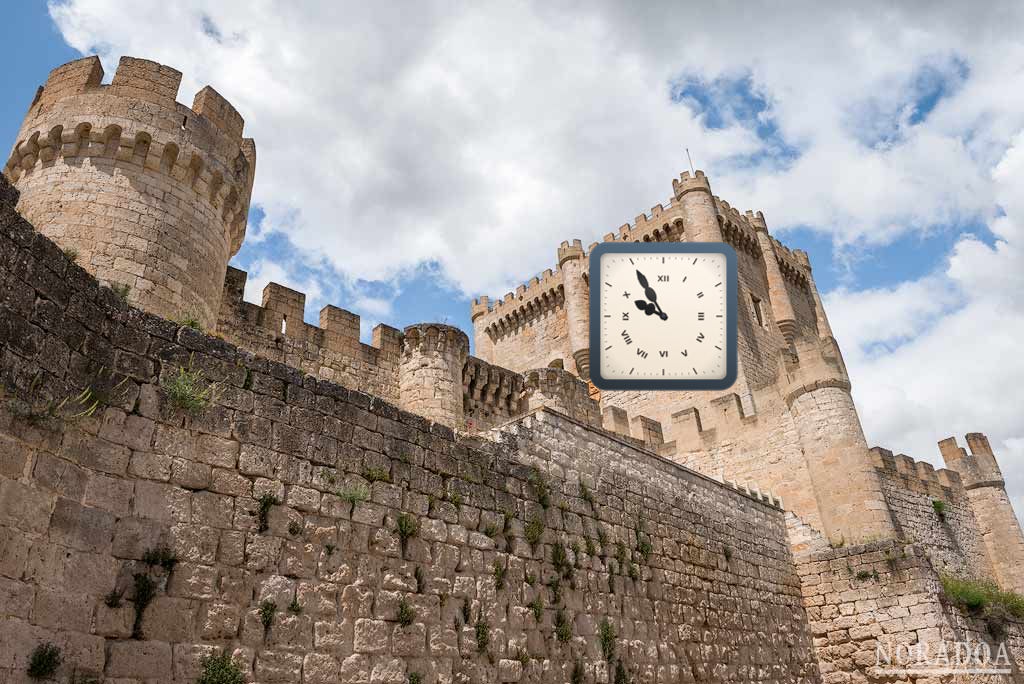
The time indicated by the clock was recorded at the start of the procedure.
9:55
